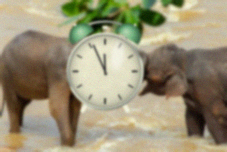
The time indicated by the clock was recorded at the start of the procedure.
11:56
